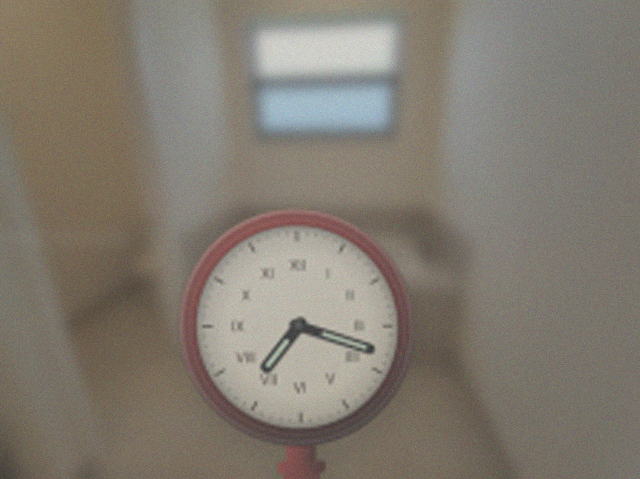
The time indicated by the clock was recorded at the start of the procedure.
7:18
